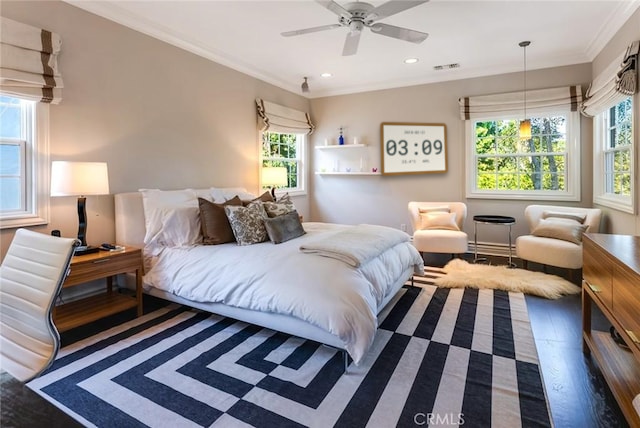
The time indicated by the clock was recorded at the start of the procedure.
3:09
